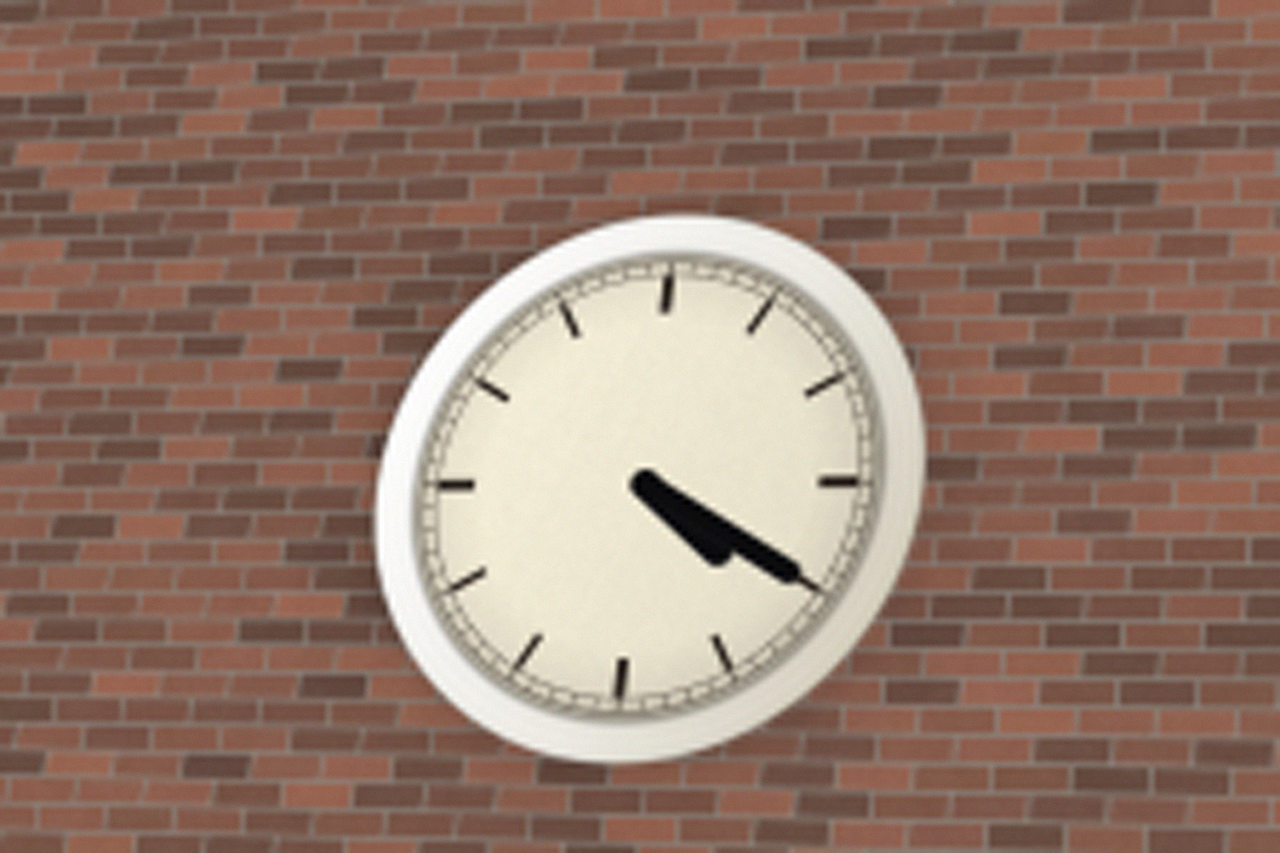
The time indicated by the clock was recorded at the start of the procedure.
4:20
